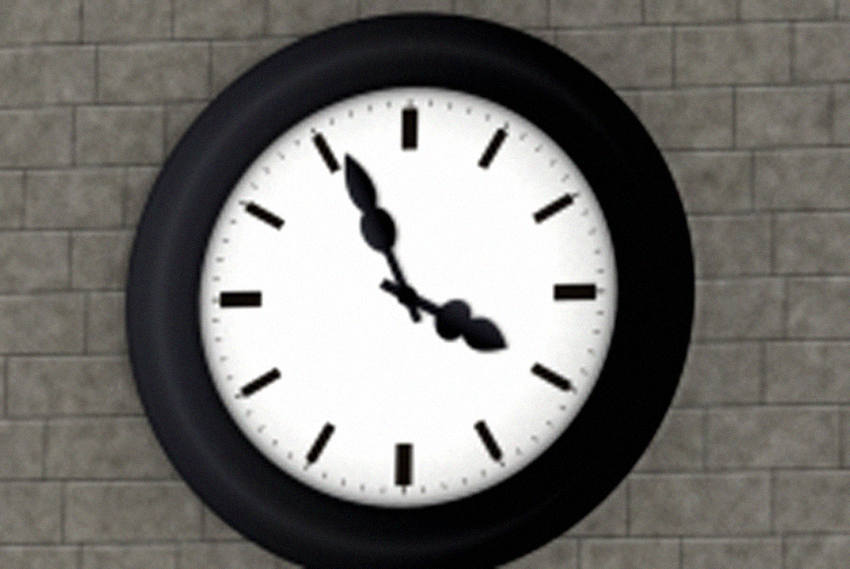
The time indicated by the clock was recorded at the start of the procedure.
3:56
